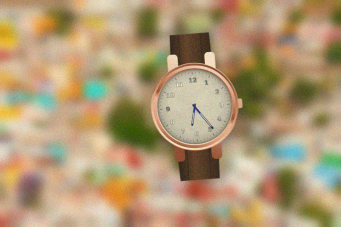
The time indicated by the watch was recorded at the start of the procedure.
6:24
